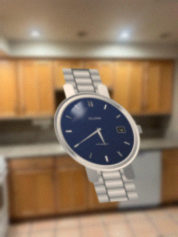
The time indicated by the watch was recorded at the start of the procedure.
5:40
